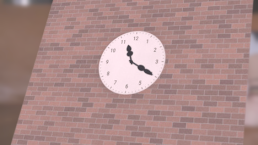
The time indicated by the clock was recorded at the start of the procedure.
11:20
